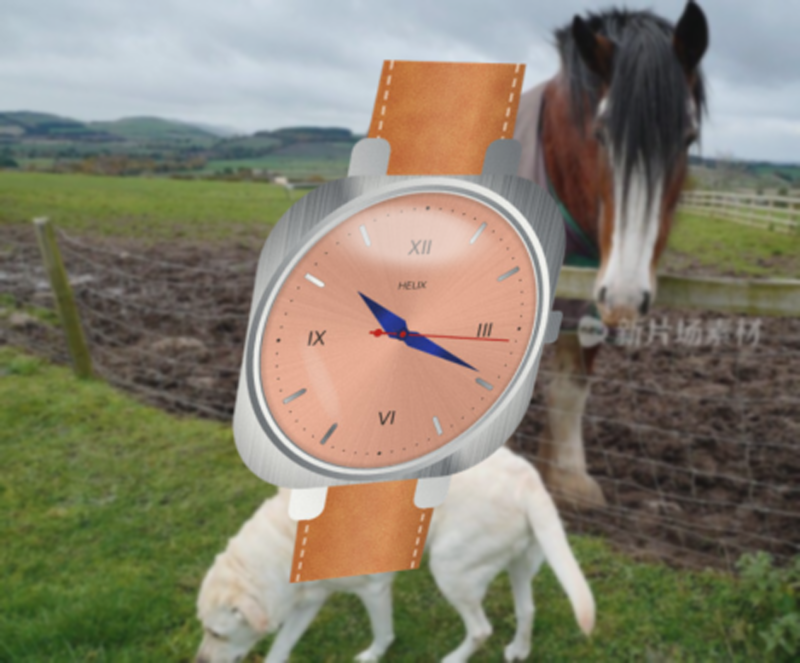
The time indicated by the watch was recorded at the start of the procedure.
10:19:16
